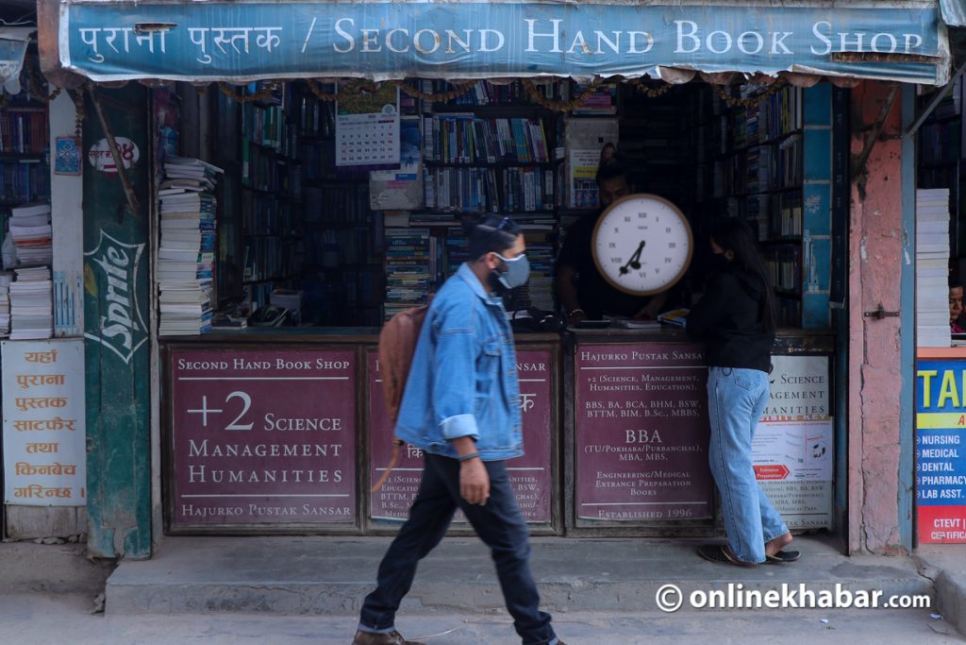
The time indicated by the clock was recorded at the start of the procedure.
6:36
